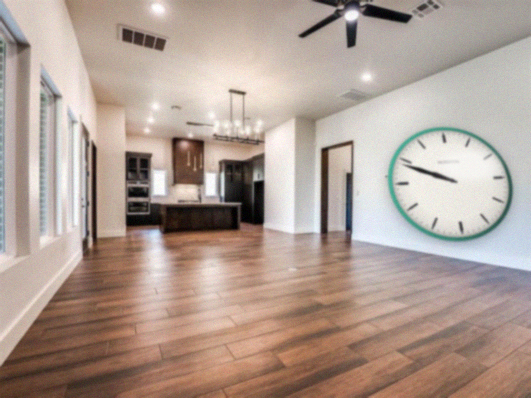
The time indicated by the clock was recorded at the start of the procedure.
9:49
